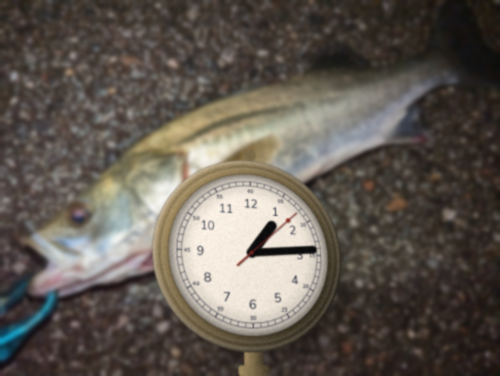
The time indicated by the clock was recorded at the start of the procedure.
1:14:08
